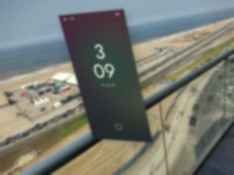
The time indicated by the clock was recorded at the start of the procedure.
3:09
